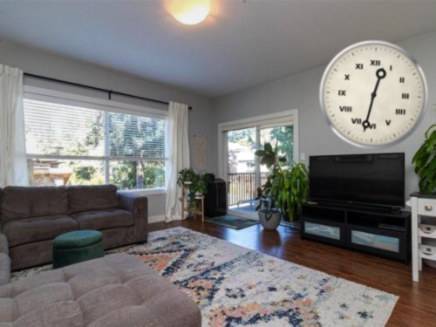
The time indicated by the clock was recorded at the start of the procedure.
12:32
